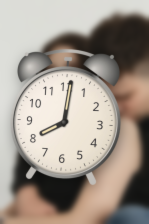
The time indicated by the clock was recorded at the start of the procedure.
8:01
